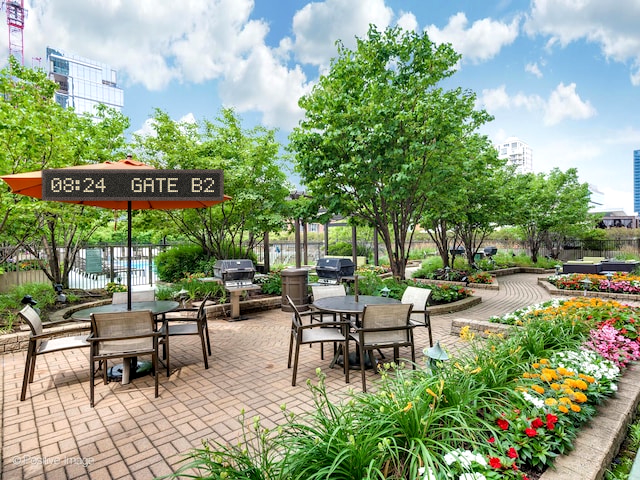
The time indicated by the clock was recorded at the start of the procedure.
8:24
